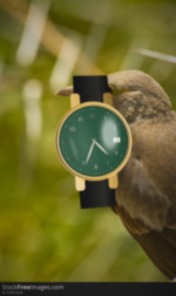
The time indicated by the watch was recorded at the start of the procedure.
4:34
